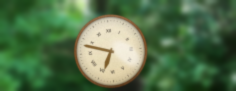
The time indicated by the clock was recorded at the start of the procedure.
6:48
